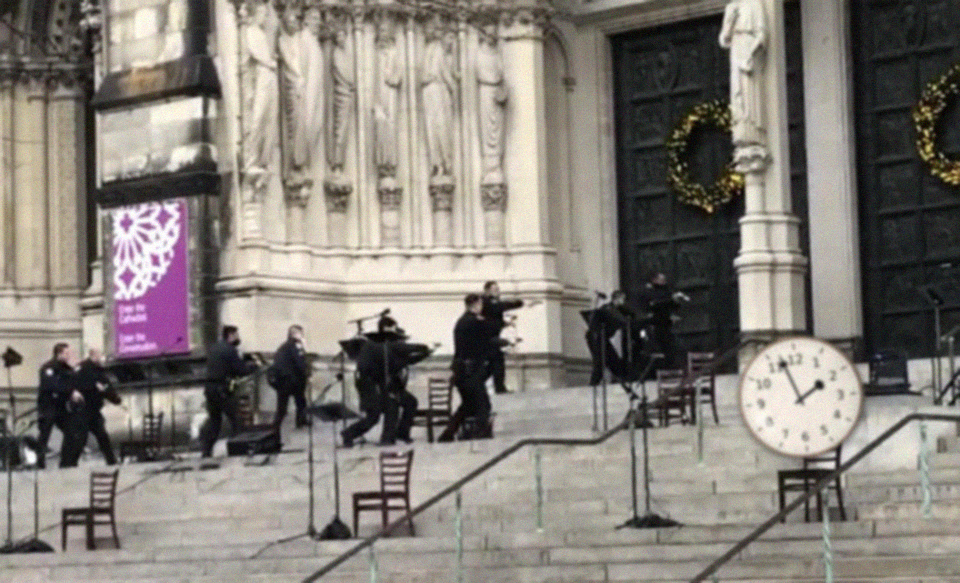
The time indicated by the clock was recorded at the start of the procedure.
1:57
